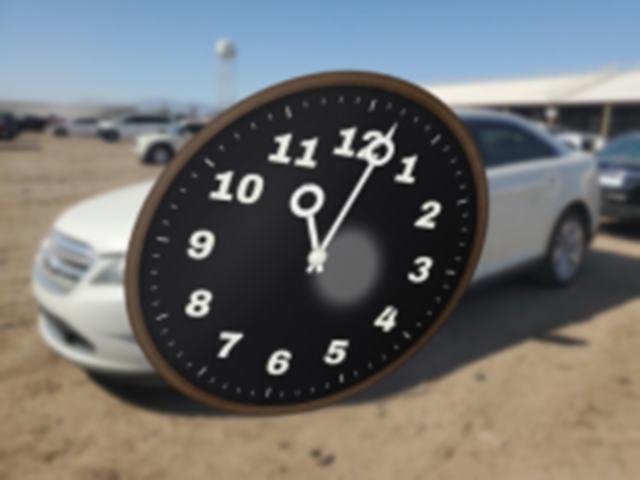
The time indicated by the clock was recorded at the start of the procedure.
11:02
